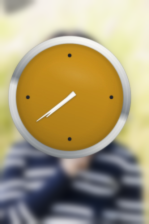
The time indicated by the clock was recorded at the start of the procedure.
7:39
